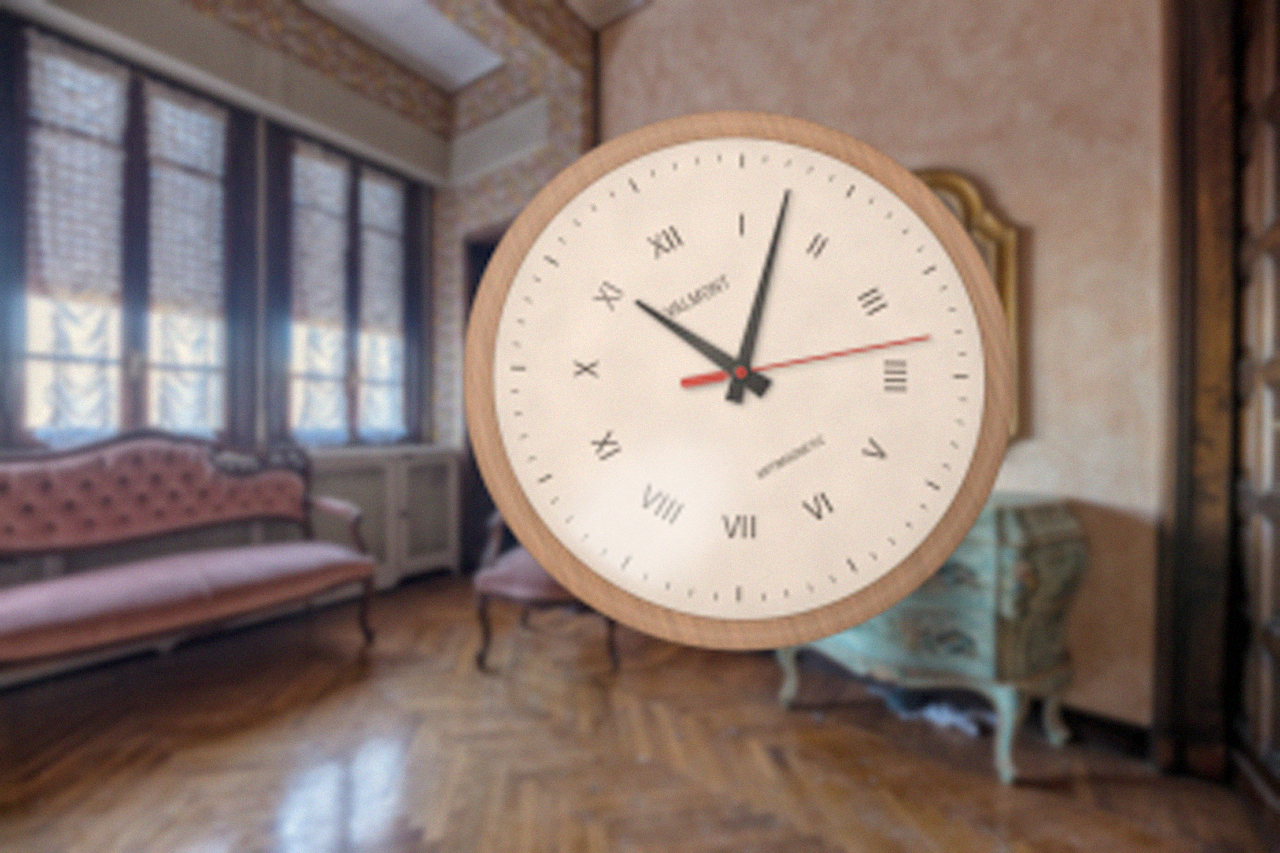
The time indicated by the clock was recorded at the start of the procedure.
11:07:18
